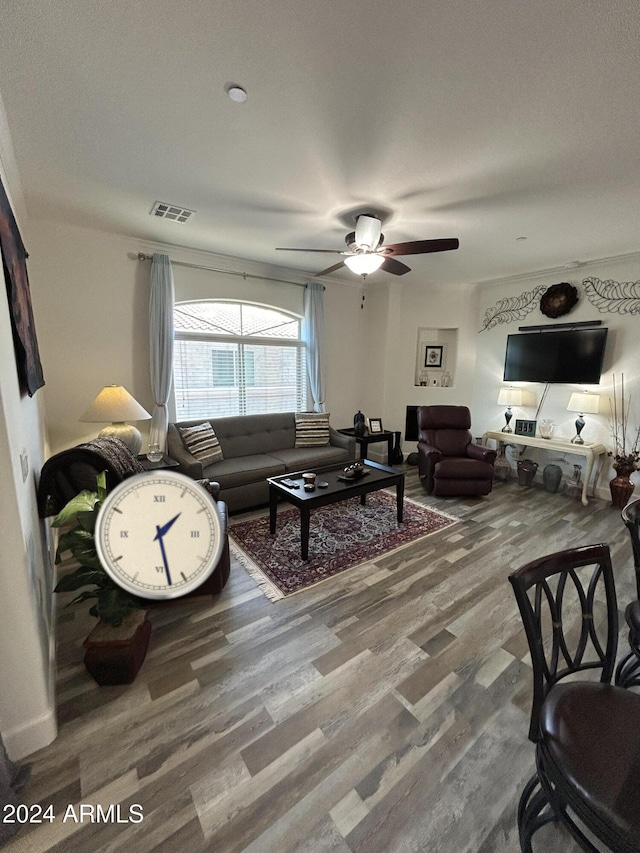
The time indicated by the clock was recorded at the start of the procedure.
1:28
